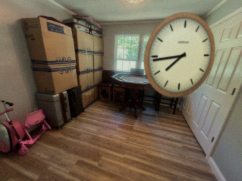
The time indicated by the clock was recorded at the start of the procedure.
7:44
